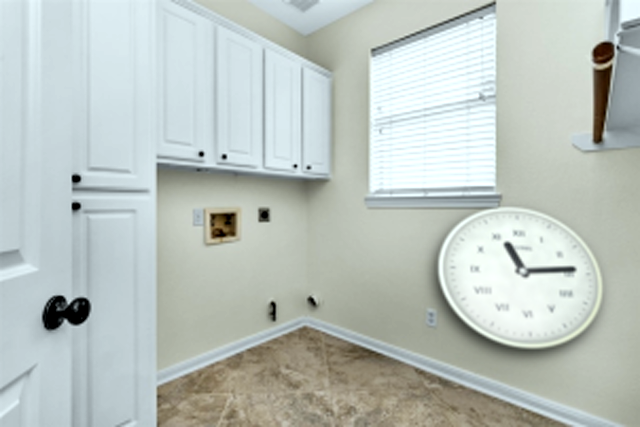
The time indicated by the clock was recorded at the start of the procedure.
11:14
